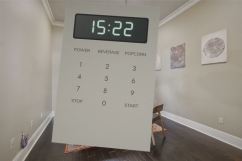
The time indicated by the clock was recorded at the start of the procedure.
15:22
